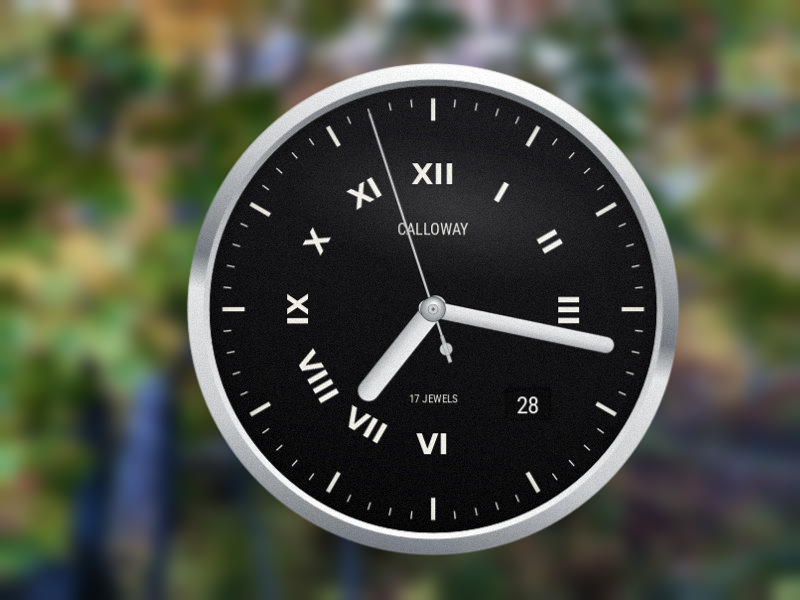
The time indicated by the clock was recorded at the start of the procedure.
7:16:57
